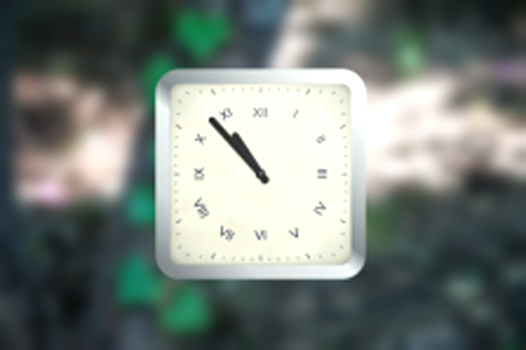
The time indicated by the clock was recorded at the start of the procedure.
10:53
